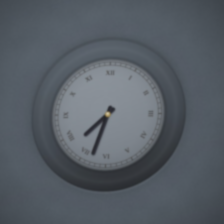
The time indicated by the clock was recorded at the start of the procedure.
7:33
